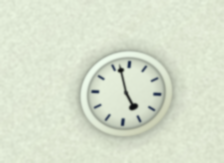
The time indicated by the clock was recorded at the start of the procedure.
4:57
